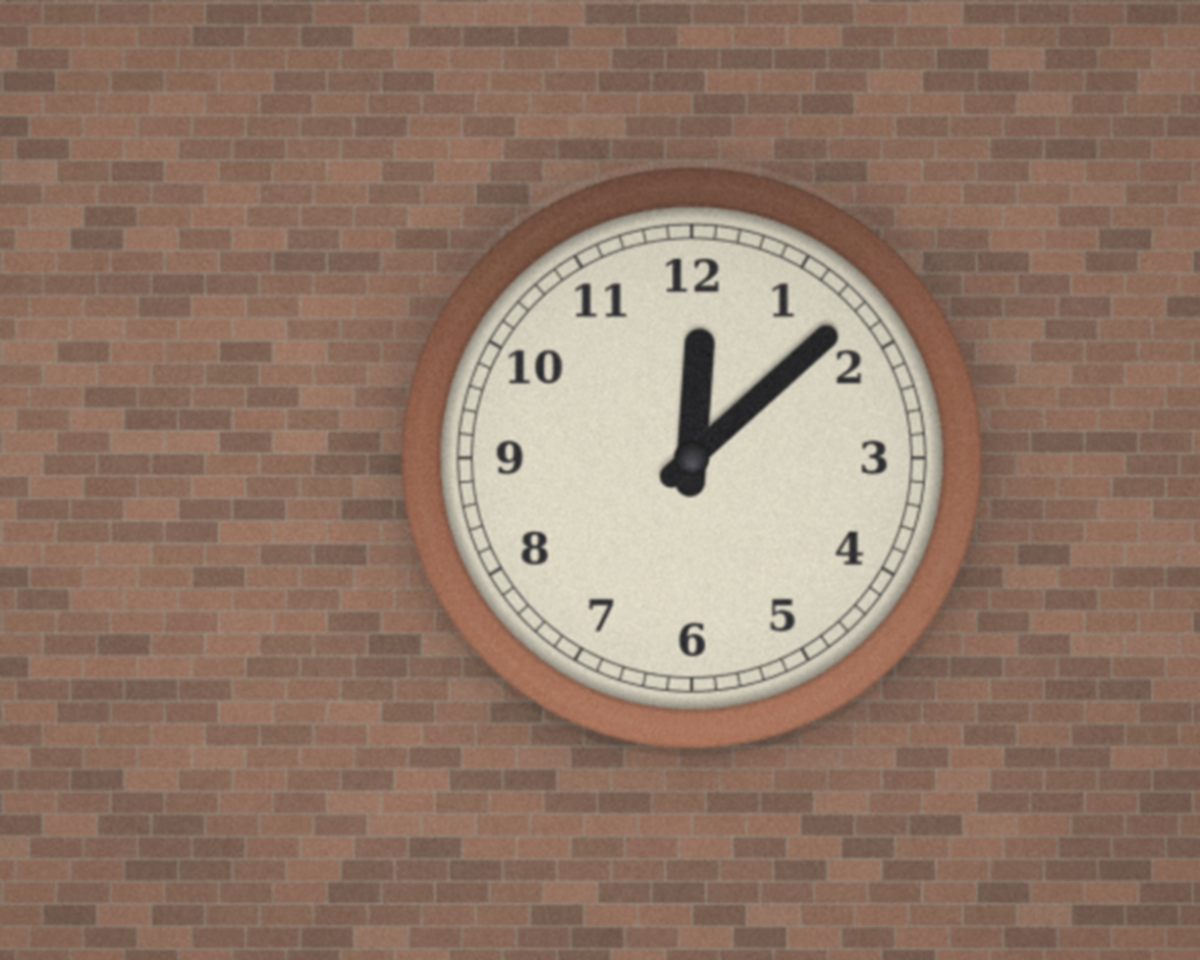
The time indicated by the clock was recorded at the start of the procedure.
12:08
